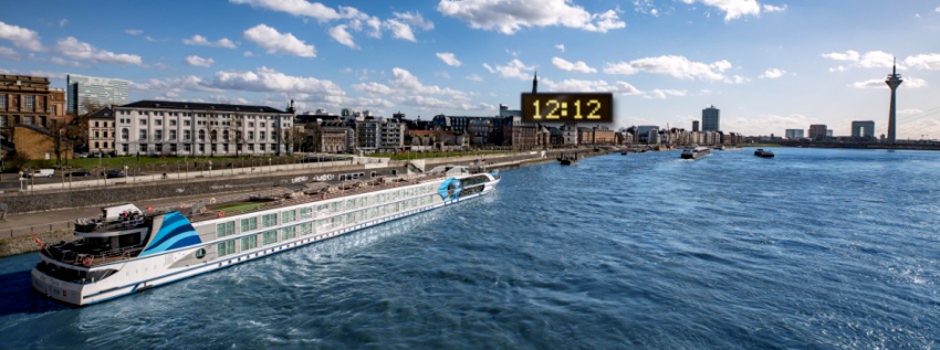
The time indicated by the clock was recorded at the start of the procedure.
12:12
